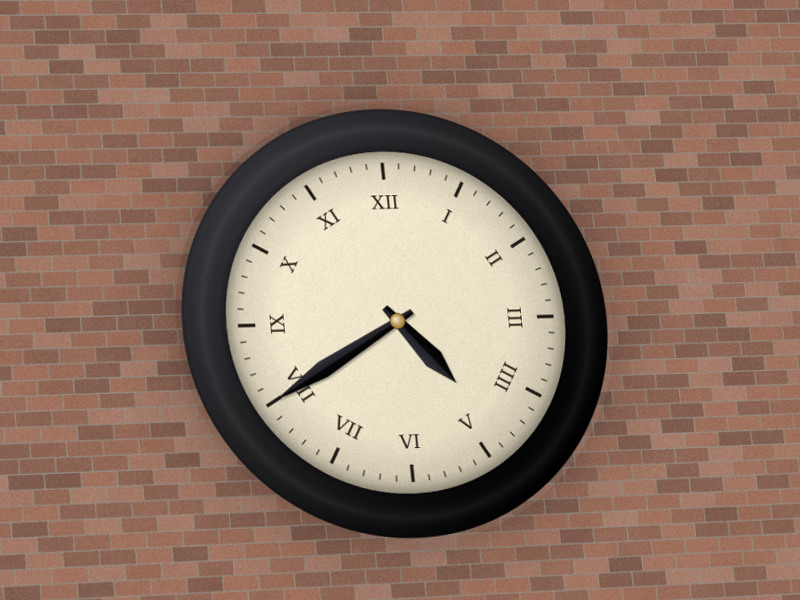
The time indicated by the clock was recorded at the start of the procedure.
4:40
